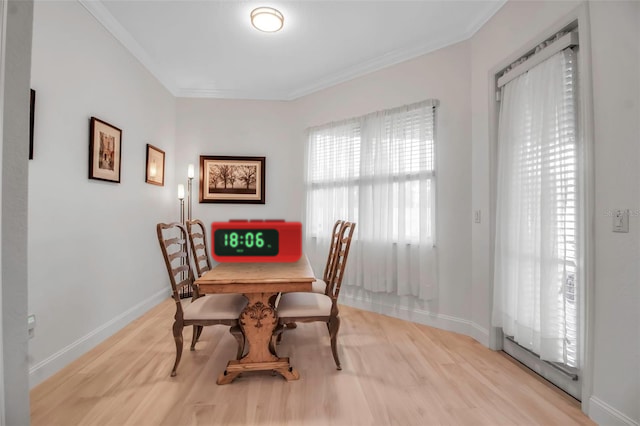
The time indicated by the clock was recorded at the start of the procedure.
18:06
